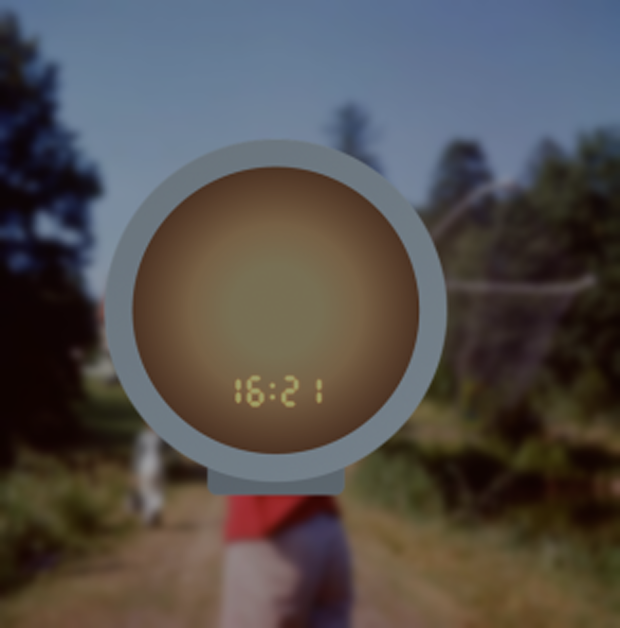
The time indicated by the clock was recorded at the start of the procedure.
16:21
